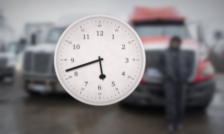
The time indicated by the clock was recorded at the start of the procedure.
5:42
